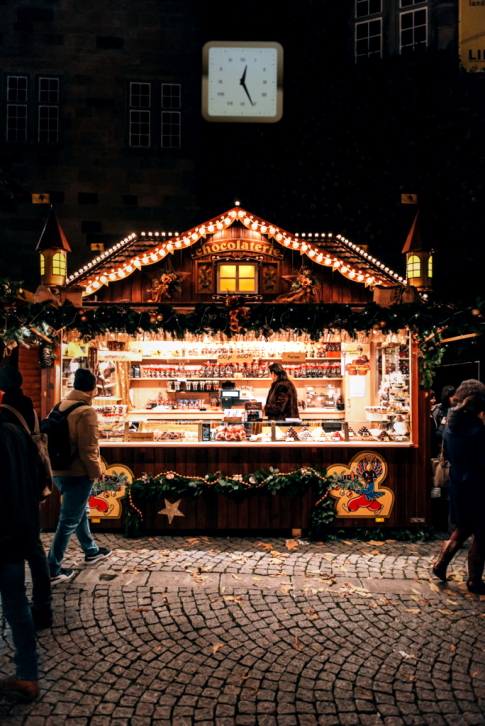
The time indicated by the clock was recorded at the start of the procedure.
12:26
